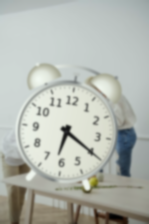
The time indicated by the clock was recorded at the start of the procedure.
6:20
